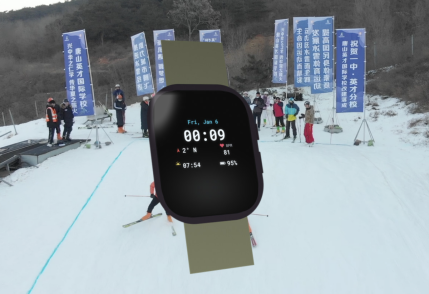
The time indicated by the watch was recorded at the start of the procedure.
0:09
